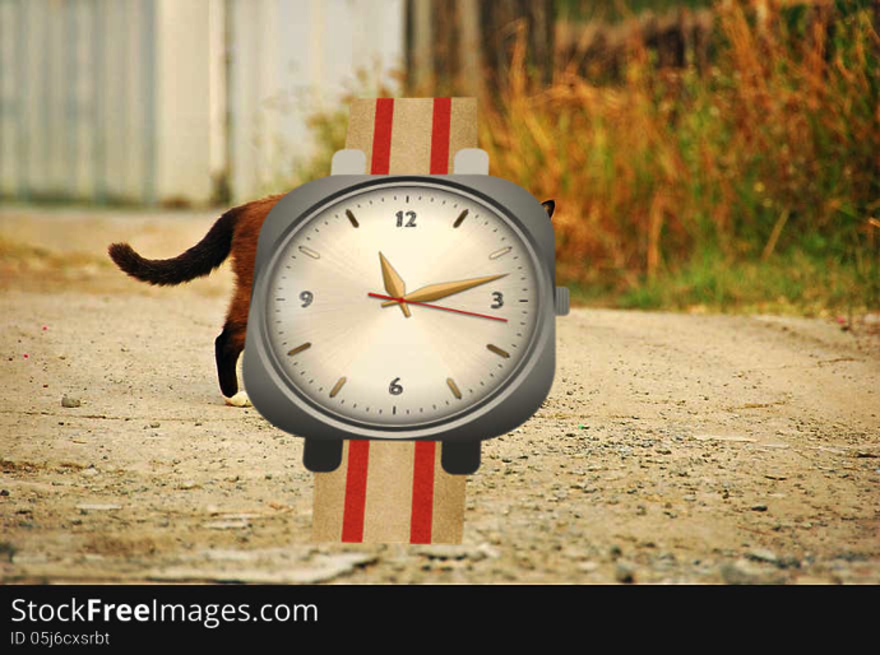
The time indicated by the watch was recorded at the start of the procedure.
11:12:17
